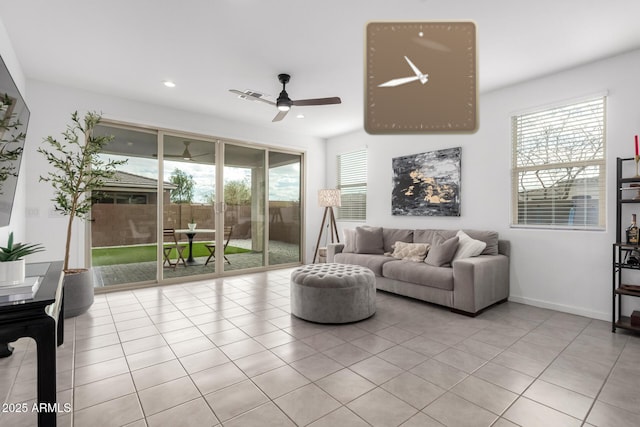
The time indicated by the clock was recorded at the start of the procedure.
10:43
